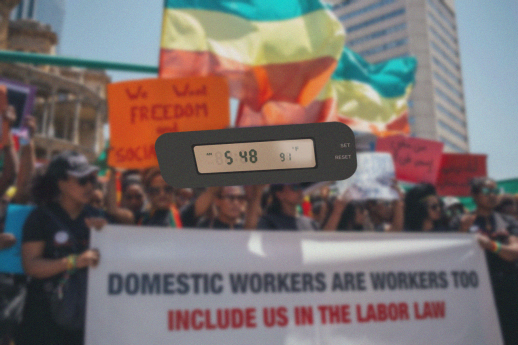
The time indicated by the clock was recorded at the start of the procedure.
5:48
